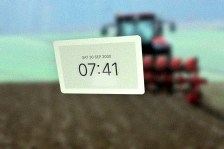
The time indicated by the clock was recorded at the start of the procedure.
7:41
